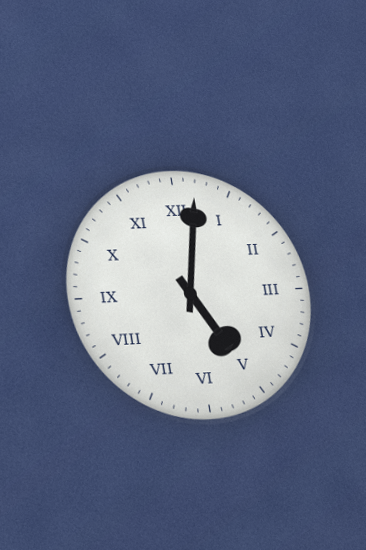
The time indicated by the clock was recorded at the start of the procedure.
5:02
